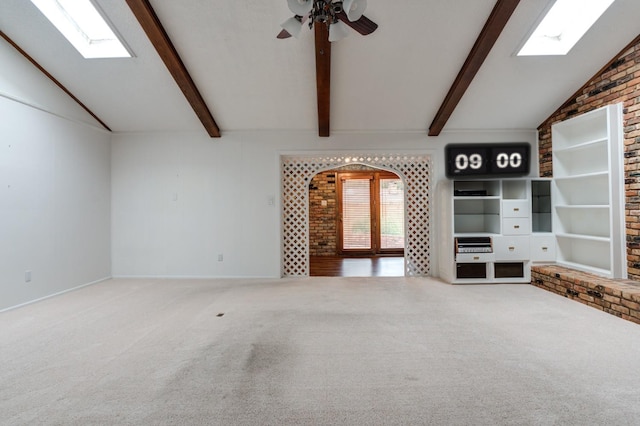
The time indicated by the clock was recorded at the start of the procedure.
9:00
